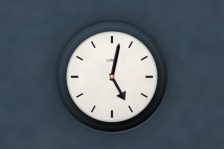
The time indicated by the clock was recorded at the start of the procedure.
5:02
